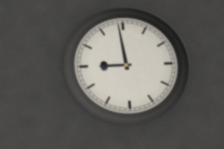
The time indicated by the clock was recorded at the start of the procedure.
8:59
